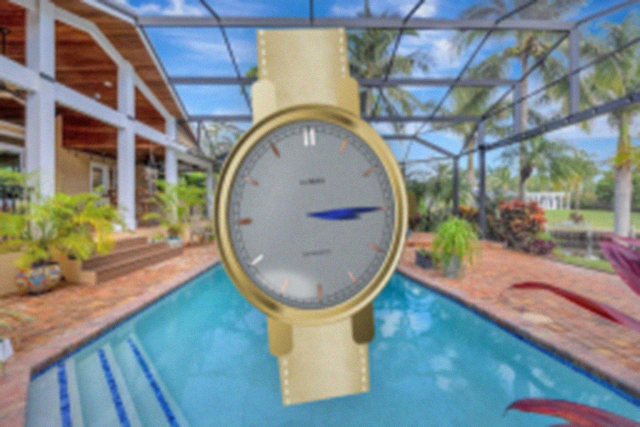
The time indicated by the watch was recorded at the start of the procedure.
3:15
